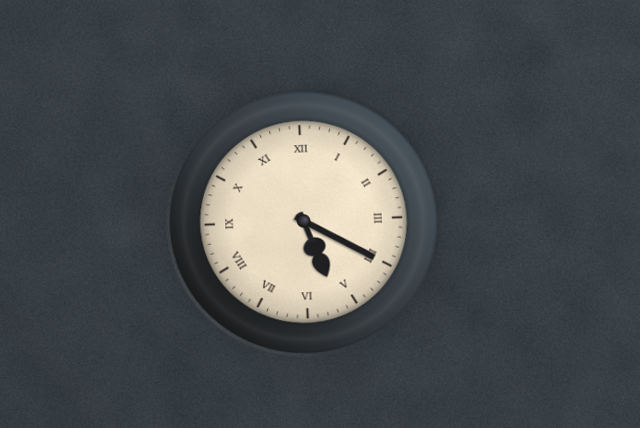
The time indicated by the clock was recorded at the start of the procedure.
5:20
